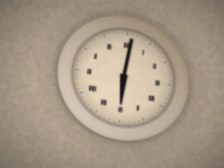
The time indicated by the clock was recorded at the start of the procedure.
6:01
